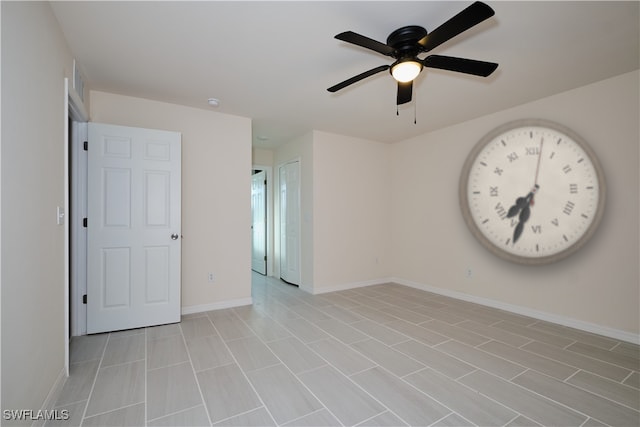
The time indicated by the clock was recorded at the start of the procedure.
7:34:02
